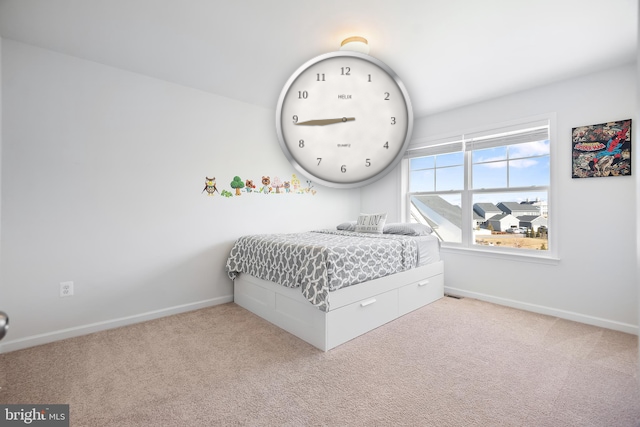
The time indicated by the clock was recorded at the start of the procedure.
8:44
